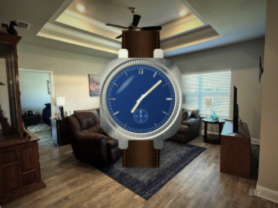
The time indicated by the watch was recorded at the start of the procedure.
7:08
